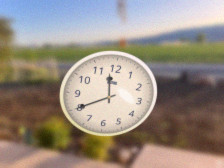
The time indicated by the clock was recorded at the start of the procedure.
11:40
